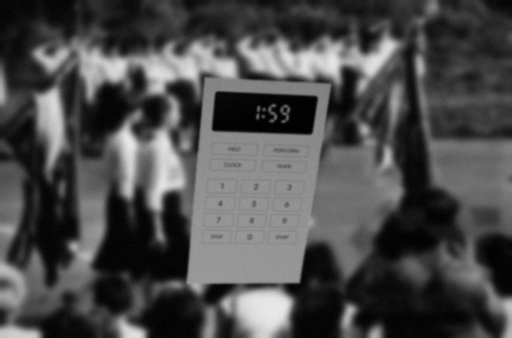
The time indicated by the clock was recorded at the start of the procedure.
1:59
